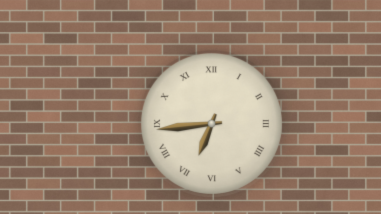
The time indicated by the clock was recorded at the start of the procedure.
6:44
